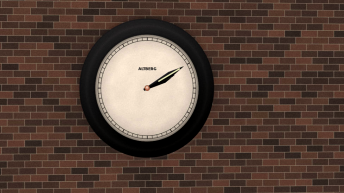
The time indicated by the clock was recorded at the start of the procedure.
2:10
